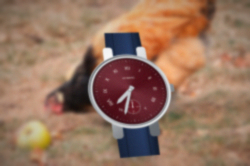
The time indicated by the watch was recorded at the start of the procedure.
7:33
